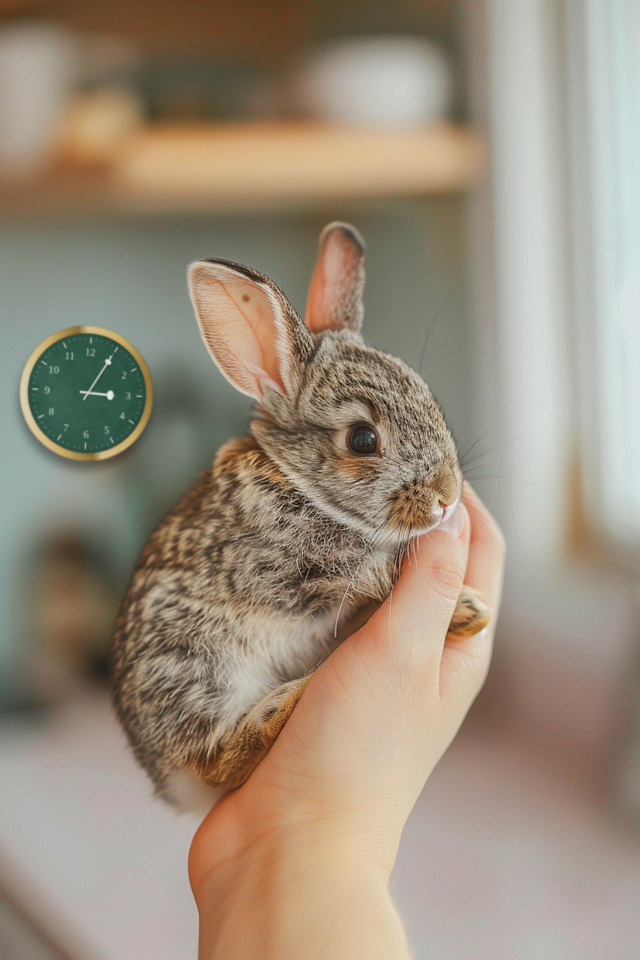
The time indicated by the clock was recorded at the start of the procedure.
3:05
